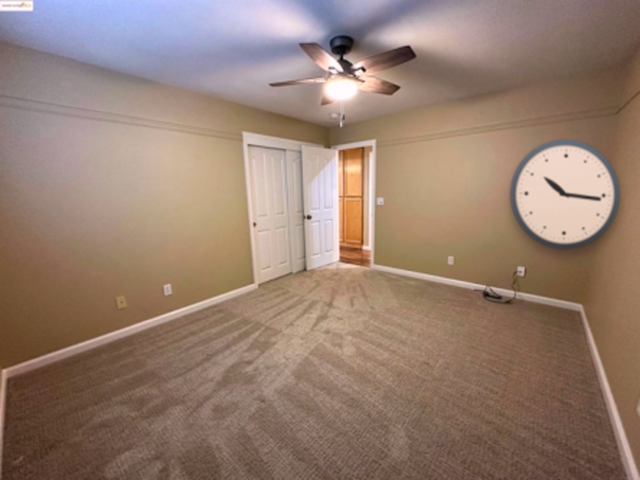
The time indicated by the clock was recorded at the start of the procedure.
10:16
